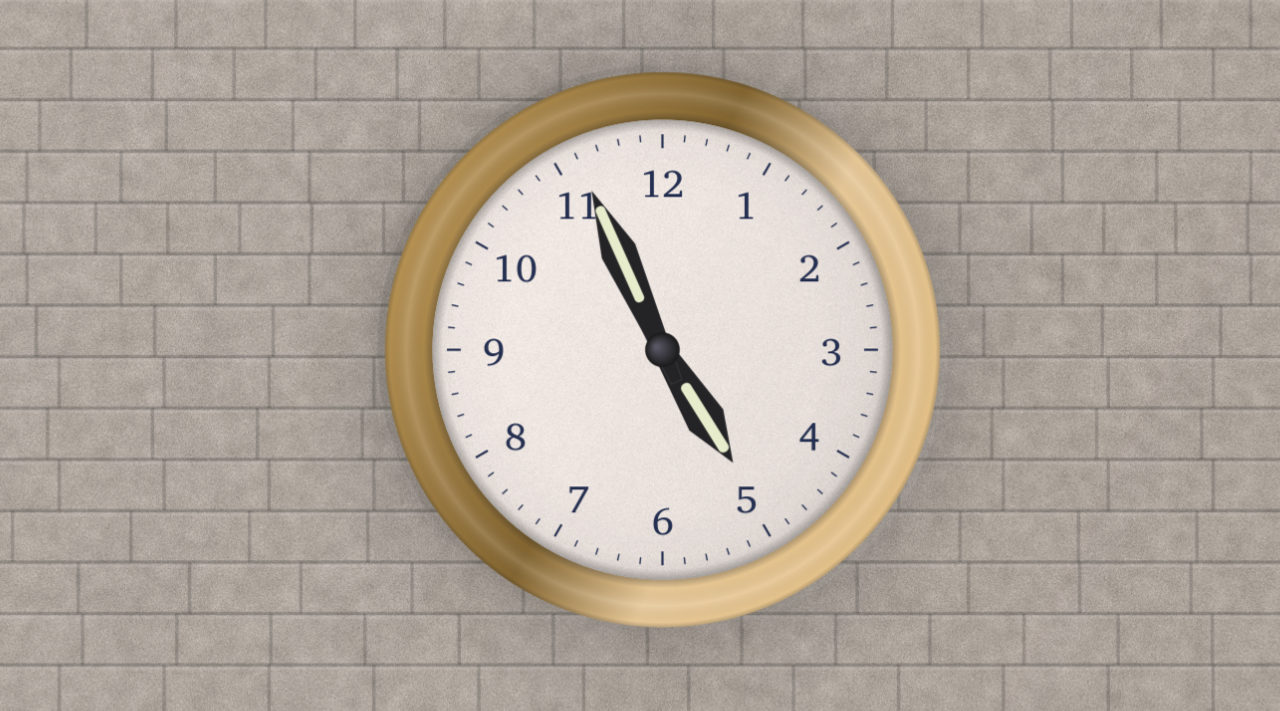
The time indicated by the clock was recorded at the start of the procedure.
4:56
